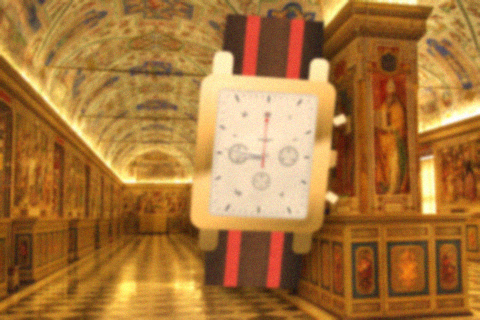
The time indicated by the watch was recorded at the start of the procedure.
8:46
